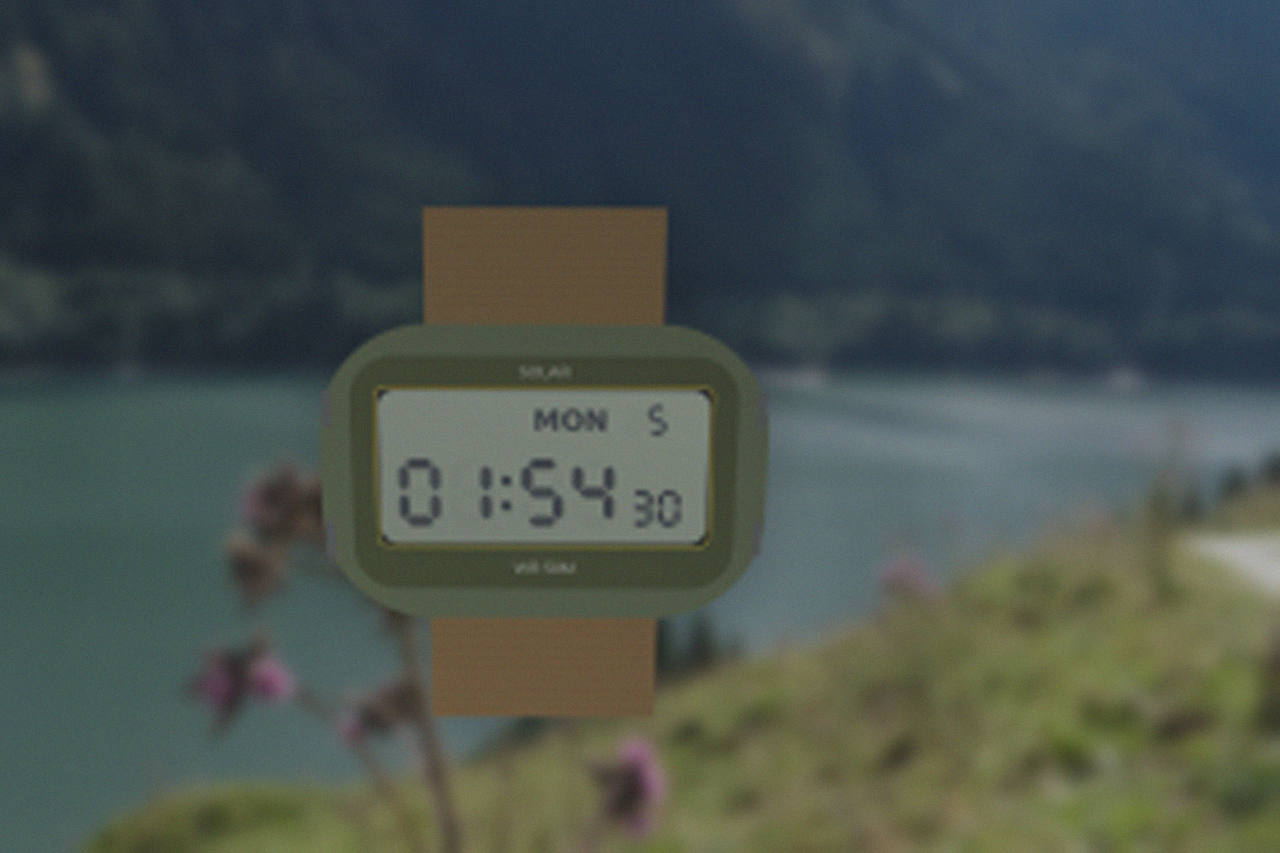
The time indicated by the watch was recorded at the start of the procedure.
1:54:30
